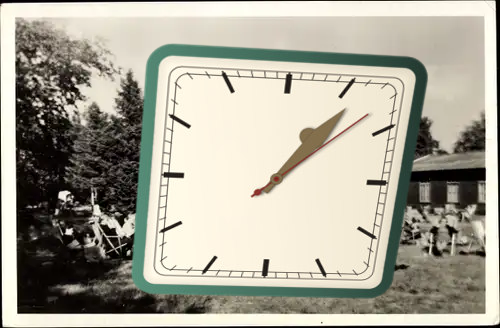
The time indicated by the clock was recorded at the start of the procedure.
1:06:08
